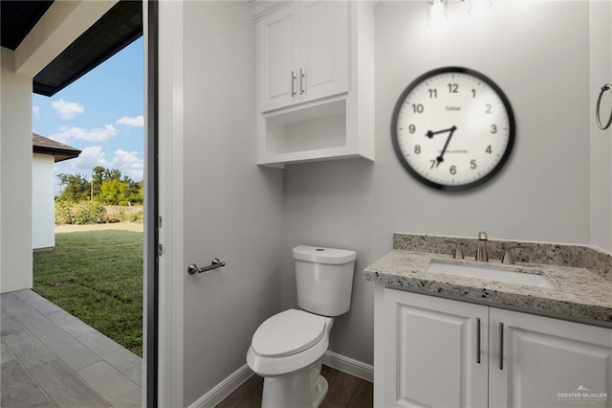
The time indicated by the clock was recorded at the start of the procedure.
8:34
